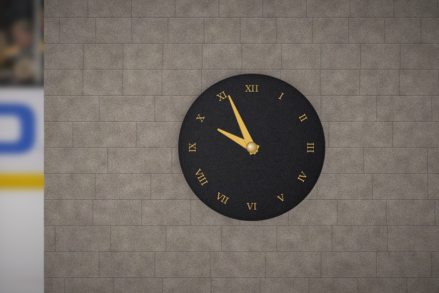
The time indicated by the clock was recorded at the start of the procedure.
9:56
